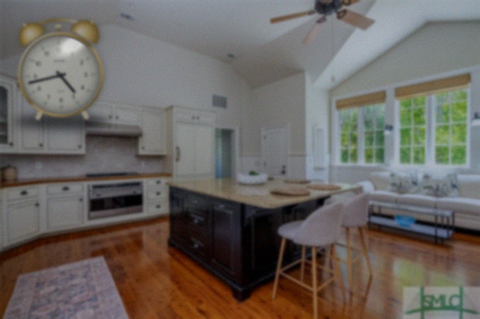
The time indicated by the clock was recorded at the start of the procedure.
4:43
